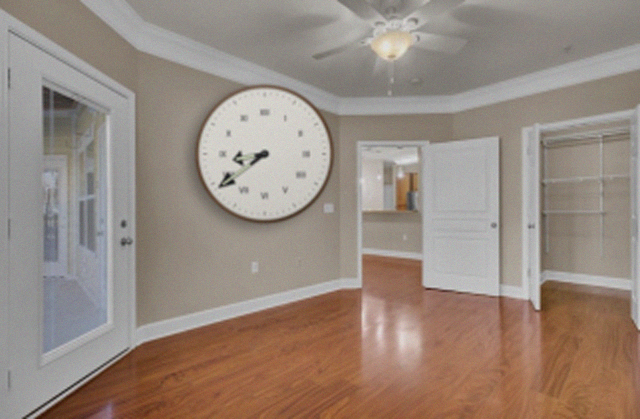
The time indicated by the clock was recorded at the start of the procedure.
8:39
